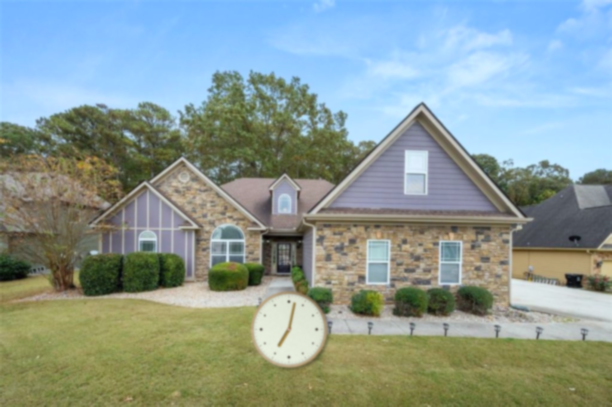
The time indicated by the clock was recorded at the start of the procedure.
7:02
